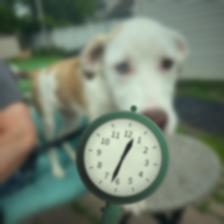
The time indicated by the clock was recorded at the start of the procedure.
12:32
